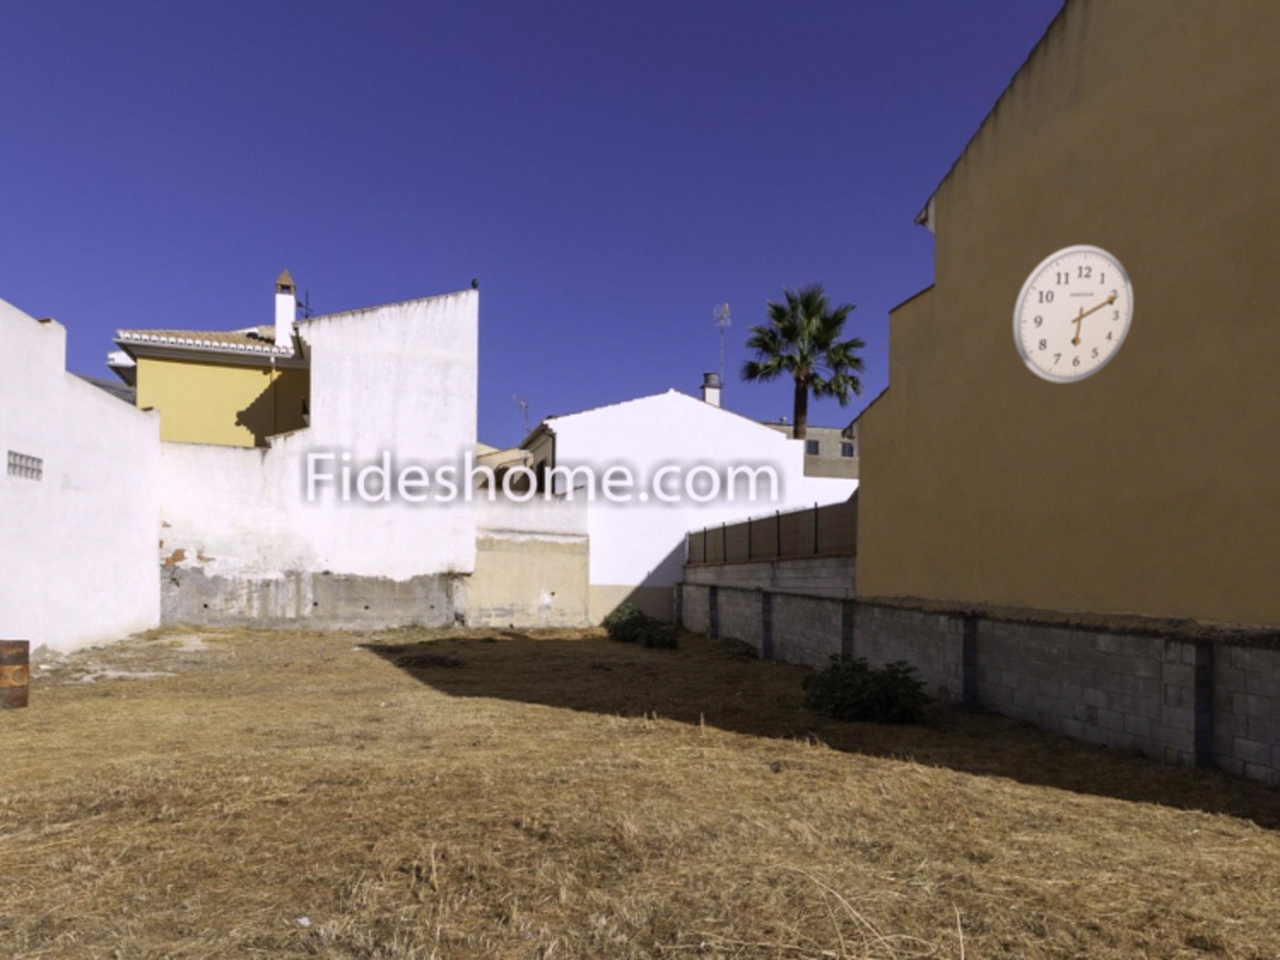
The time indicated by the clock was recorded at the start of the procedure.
6:11
